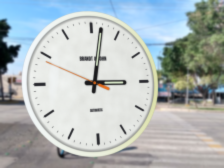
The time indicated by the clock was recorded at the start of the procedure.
3:01:49
